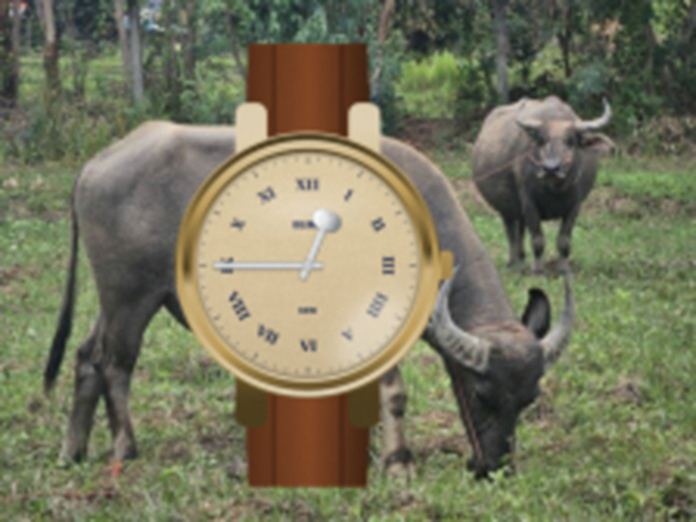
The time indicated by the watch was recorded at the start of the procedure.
12:45
